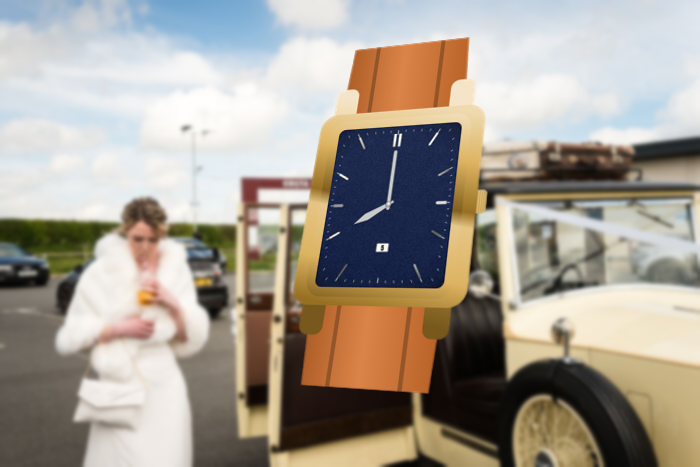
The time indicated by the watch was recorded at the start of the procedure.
8:00
